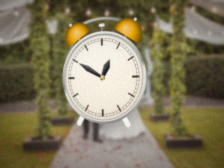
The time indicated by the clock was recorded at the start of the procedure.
12:50
